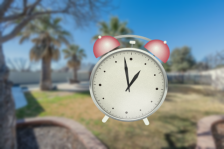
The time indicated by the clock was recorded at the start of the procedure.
12:58
